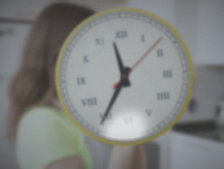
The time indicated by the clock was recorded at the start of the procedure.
11:35:08
